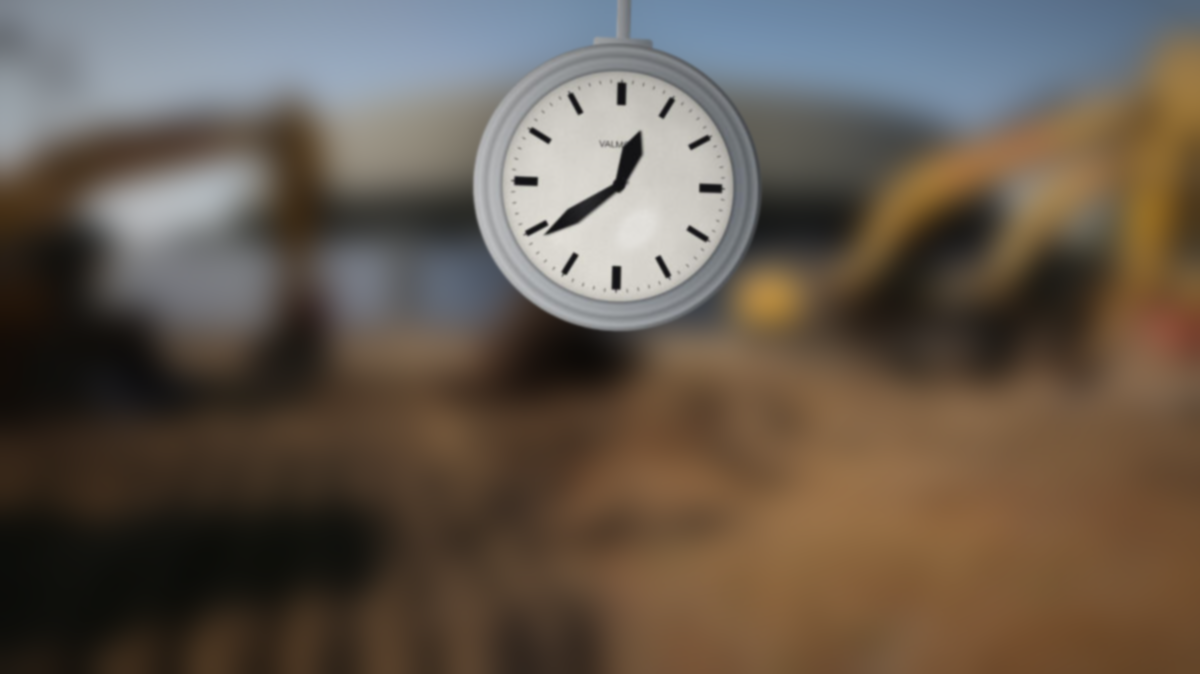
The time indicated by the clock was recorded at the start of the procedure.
12:39
